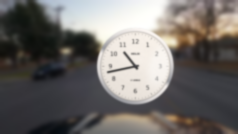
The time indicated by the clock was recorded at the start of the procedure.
10:43
